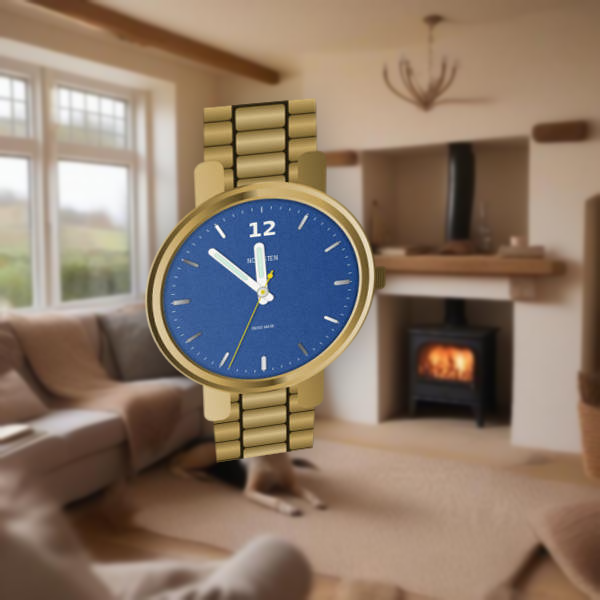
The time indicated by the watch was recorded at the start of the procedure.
11:52:34
